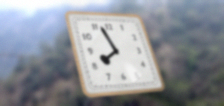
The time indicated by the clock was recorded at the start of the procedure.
7:57
